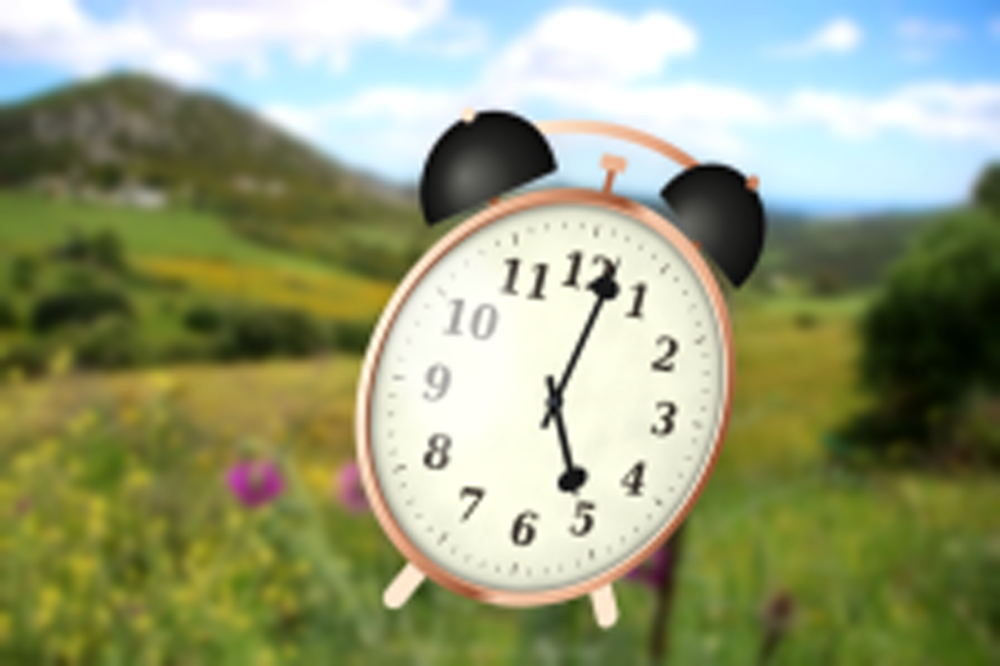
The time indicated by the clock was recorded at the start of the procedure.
5:02
